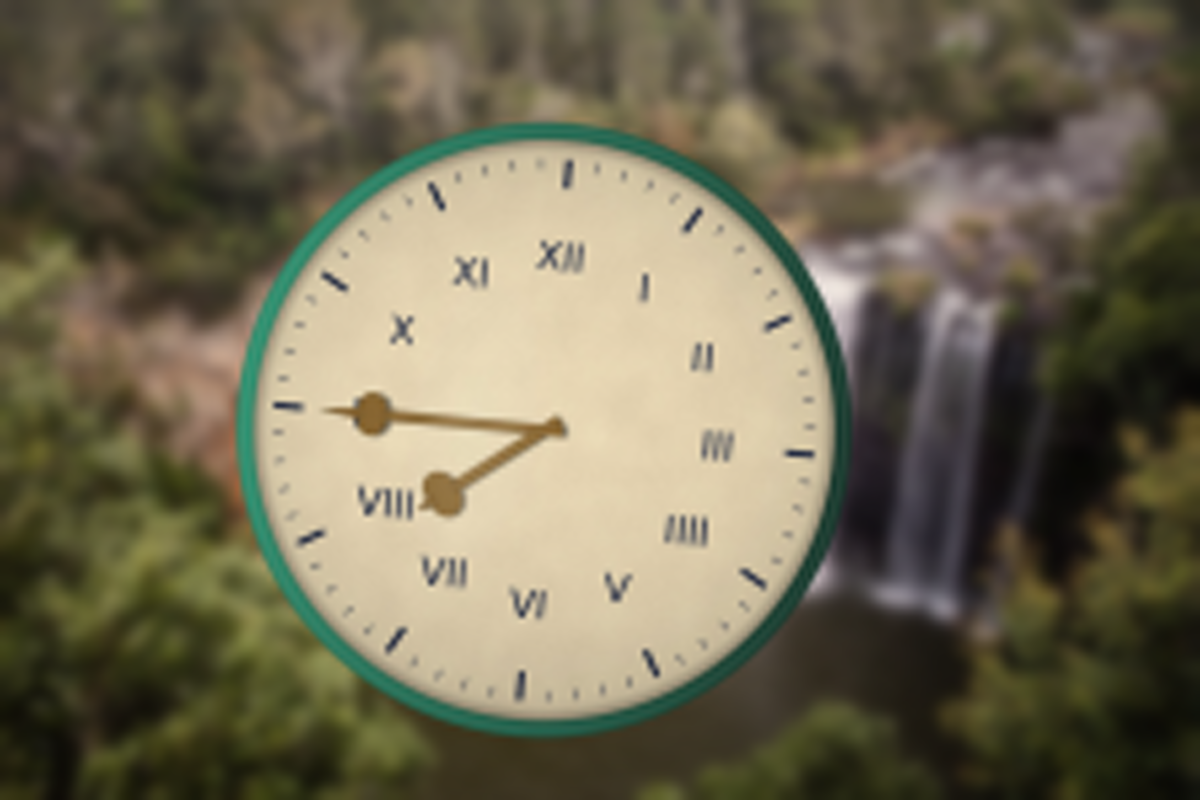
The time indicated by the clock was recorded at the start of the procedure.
7:45
